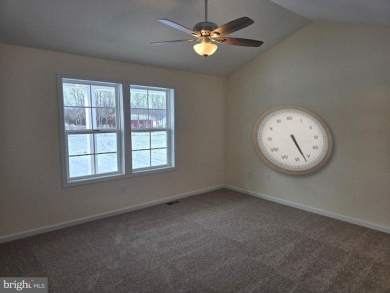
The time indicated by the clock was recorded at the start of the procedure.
5:27
